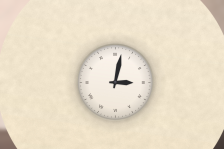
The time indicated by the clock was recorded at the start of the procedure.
3:02
